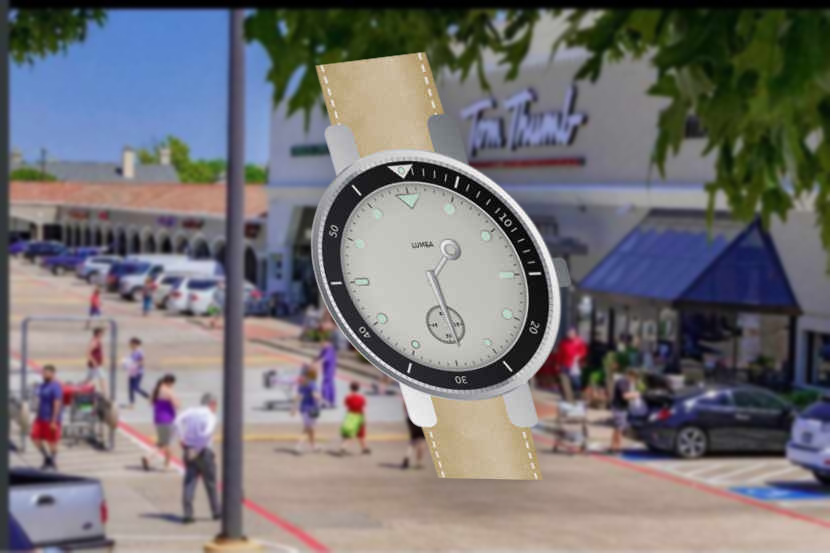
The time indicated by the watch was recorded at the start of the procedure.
1:29
